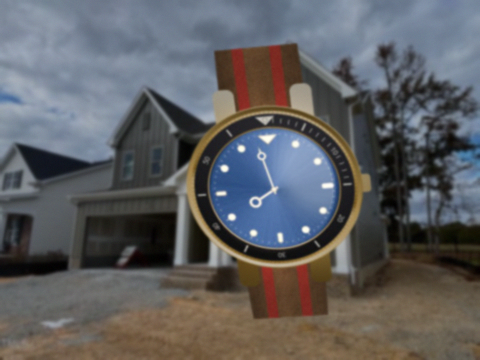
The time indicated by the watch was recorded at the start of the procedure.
7:58
